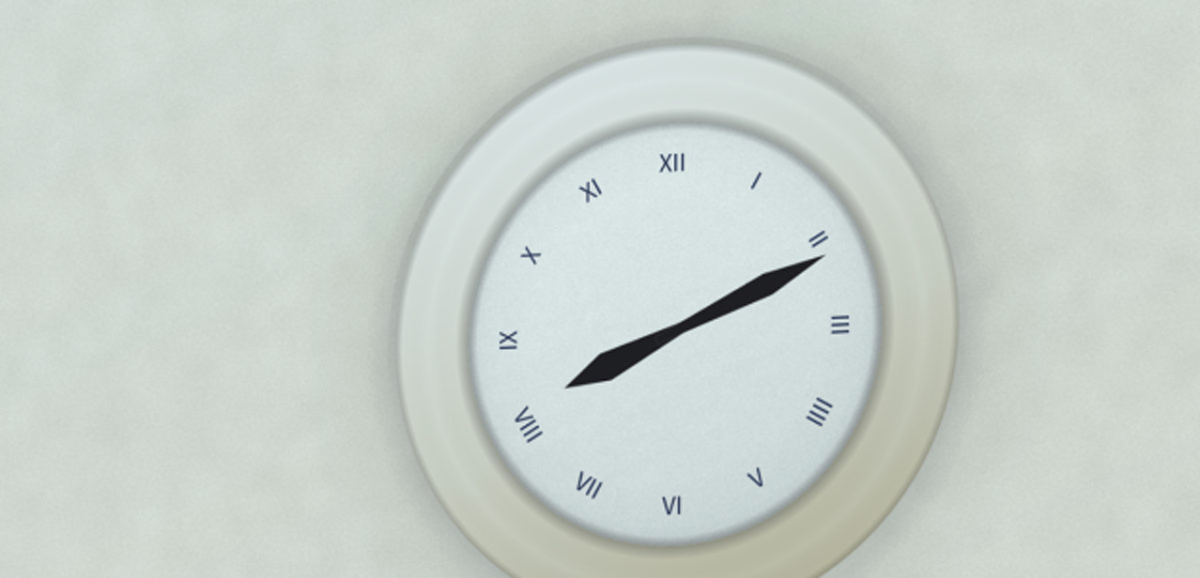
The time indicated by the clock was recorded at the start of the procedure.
8:11
